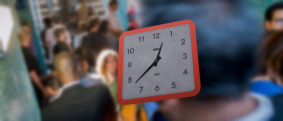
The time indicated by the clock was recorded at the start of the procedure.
12:38
